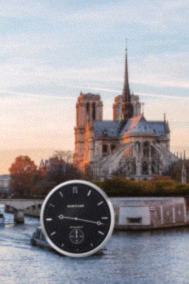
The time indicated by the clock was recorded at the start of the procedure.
9:17
